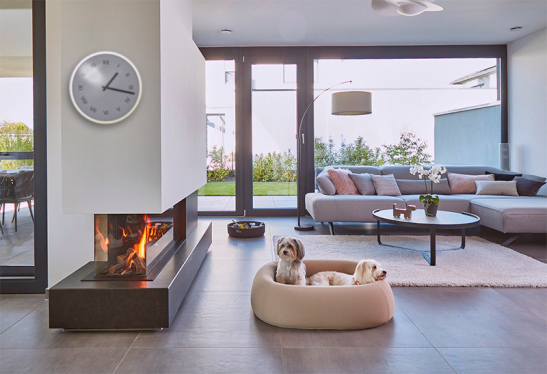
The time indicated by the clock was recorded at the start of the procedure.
1:17
